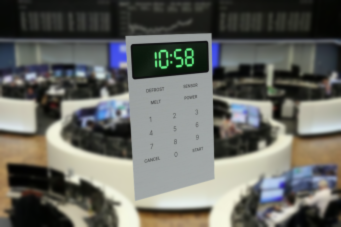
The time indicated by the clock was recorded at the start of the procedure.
10:58
